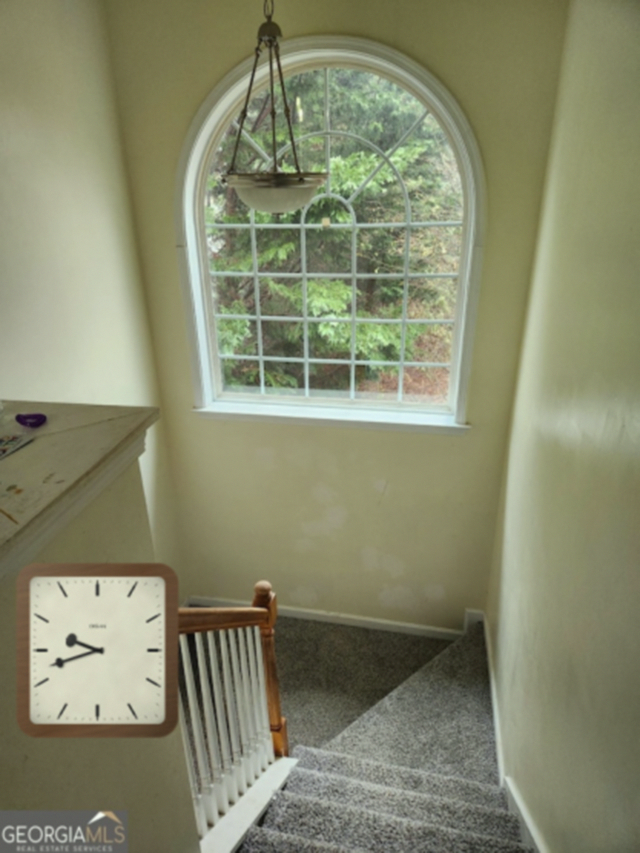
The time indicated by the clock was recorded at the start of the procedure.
9:42
